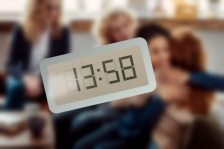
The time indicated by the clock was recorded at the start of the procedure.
13:58
